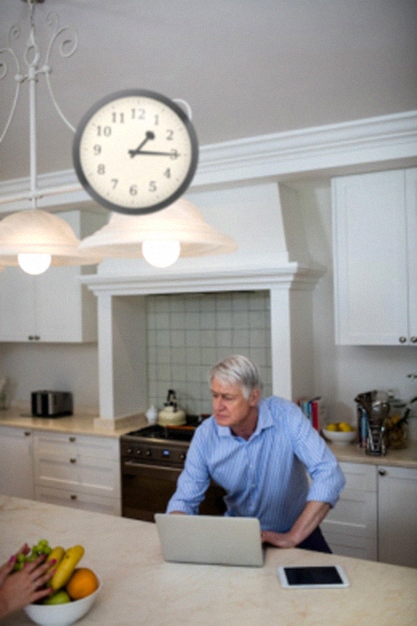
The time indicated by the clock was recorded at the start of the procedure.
1:15
